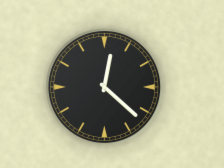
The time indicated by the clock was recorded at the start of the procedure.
12:22
